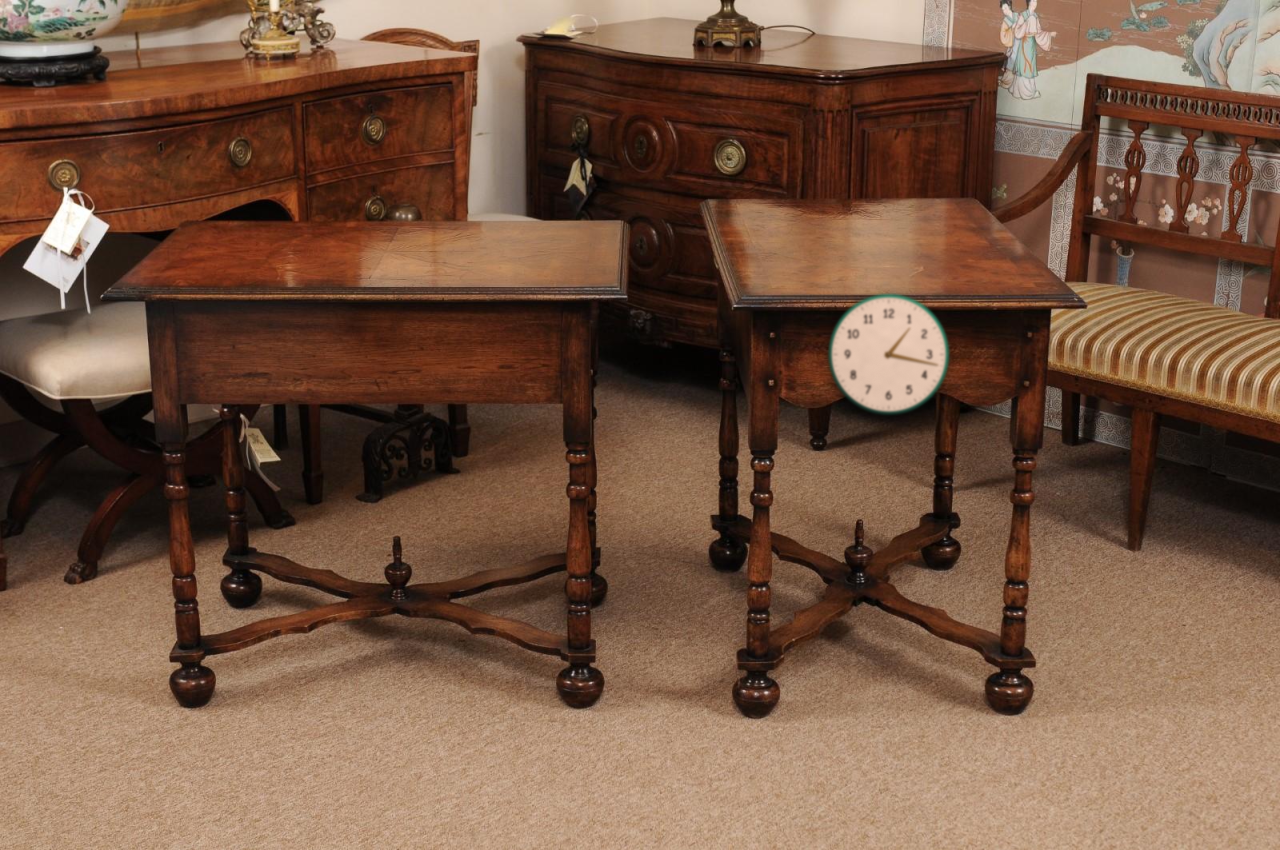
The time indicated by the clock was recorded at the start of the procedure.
1:17
